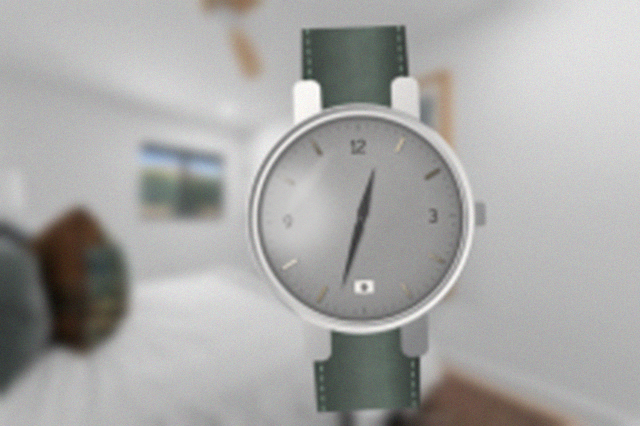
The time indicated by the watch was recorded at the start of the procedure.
12:33
